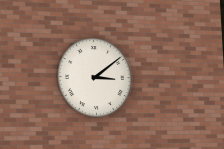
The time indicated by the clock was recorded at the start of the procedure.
3:09
